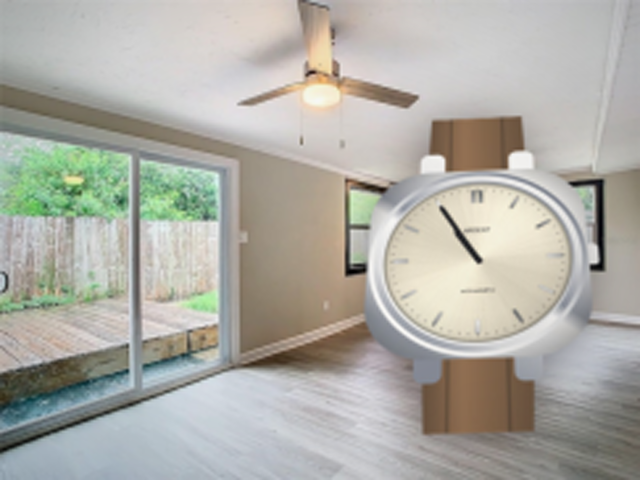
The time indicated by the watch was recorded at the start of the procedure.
10:55
